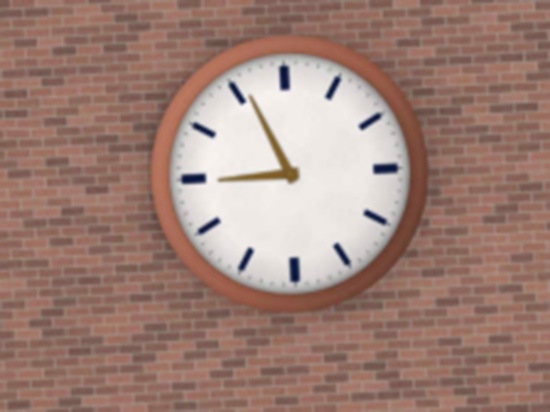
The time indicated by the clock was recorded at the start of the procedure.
8:56
